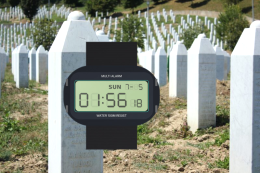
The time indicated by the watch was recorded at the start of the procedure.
1:56:18
